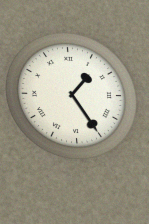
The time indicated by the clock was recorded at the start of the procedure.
1:25
